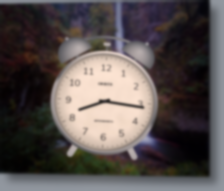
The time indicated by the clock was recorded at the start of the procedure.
8:16
